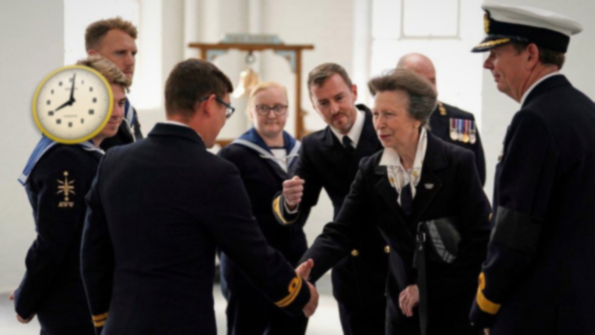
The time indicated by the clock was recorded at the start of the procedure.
8:01
